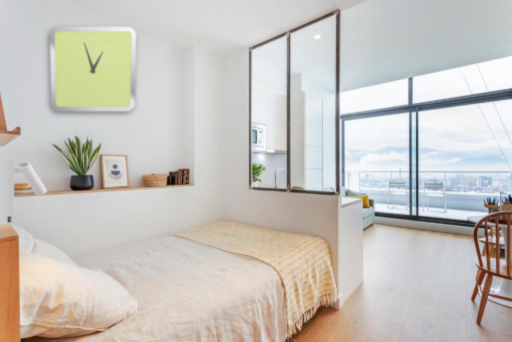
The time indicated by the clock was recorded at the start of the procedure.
12:57
